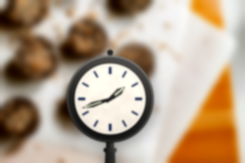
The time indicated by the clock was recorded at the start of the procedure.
1:42
